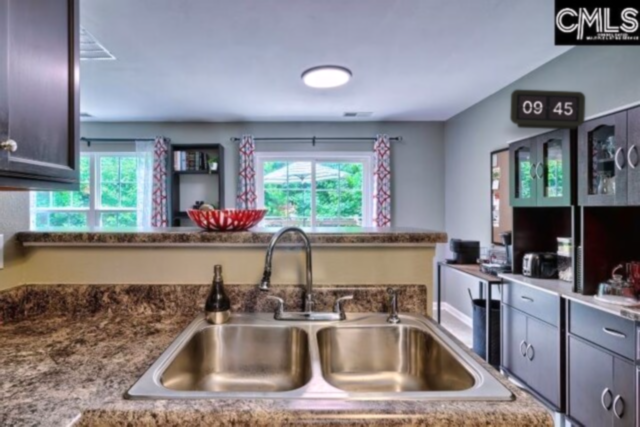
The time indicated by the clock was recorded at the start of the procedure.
9:45
